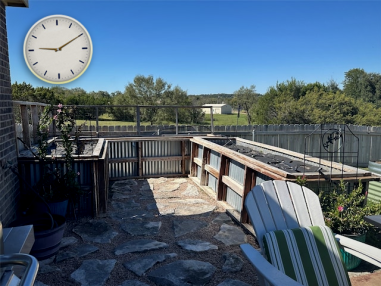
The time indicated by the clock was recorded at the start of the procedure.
9:10
